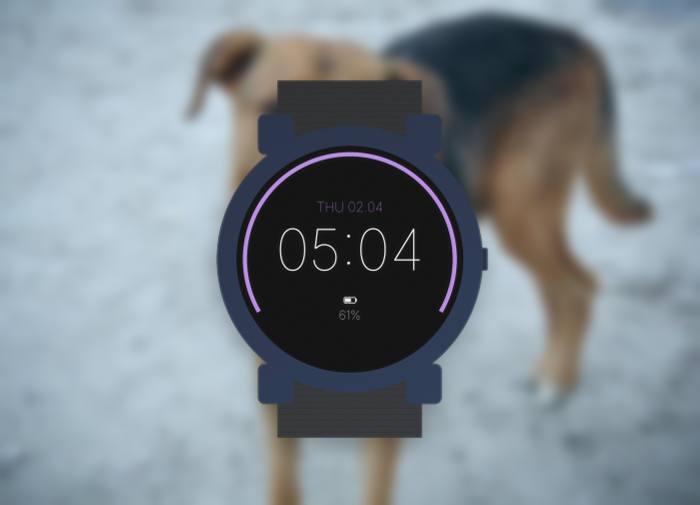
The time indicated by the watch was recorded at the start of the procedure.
5:04
